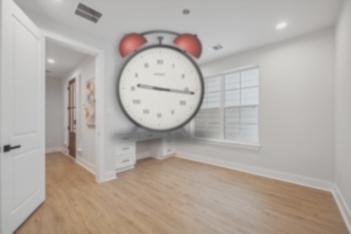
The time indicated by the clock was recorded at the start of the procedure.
9:16
